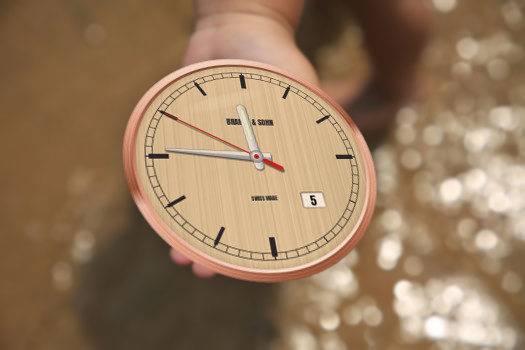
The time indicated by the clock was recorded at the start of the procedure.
11:45:50
